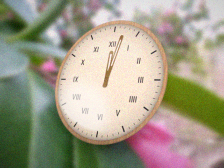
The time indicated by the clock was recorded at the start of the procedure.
12:02
